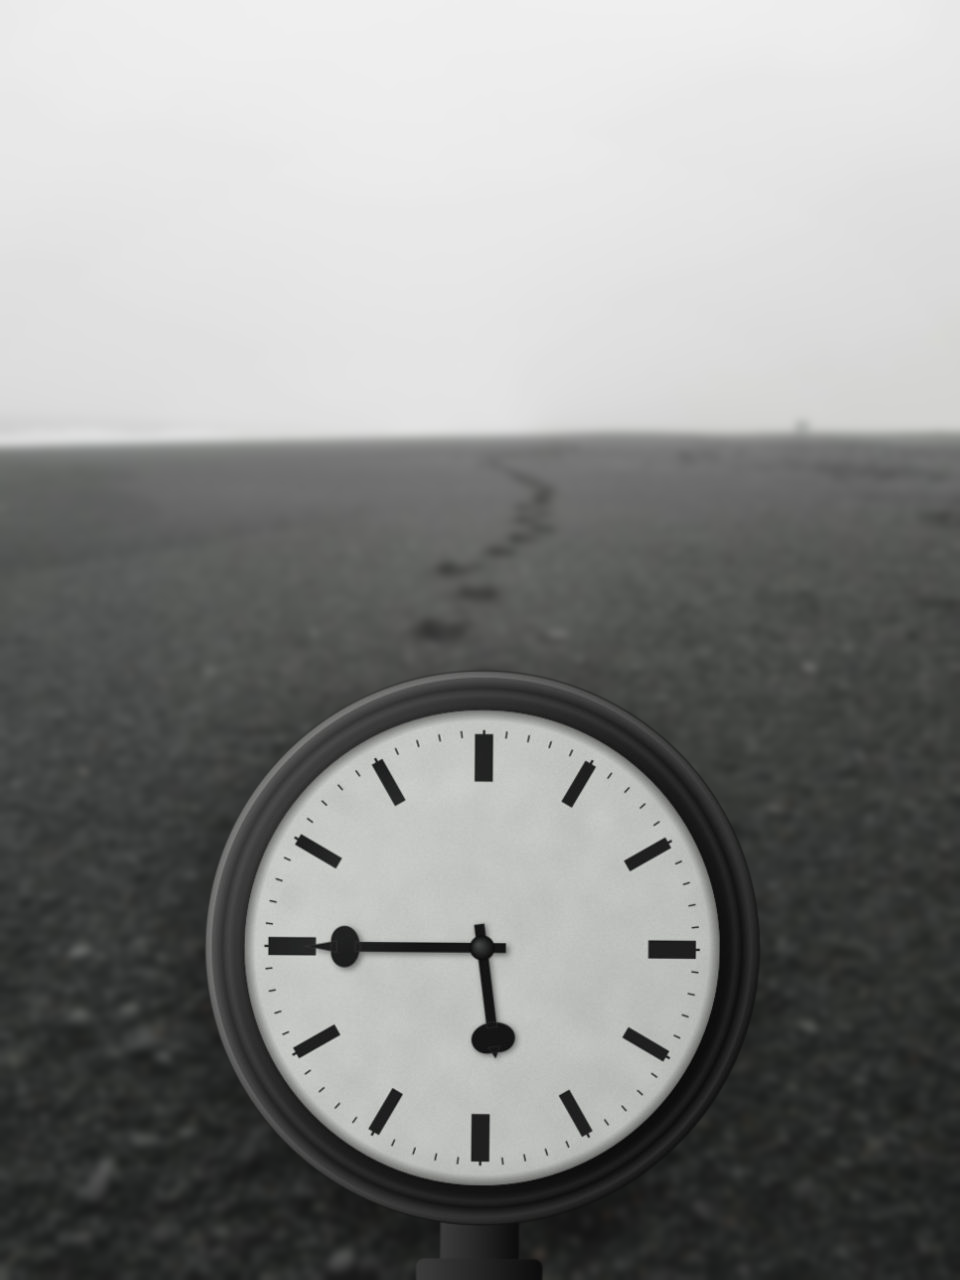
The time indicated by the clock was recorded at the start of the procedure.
5:45
